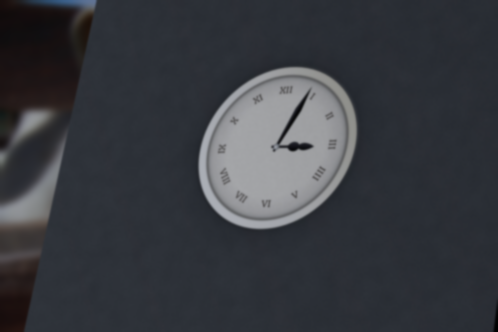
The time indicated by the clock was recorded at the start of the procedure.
3:04
